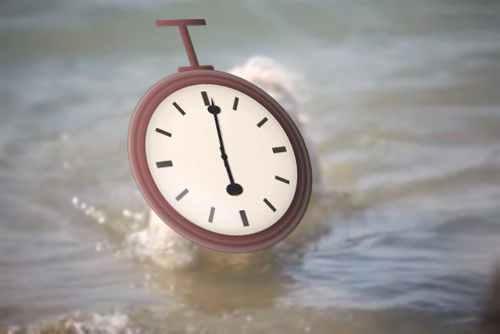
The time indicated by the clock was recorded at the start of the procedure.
6:01
